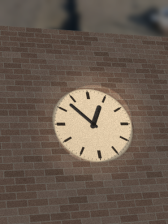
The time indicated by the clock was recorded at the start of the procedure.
12:53
